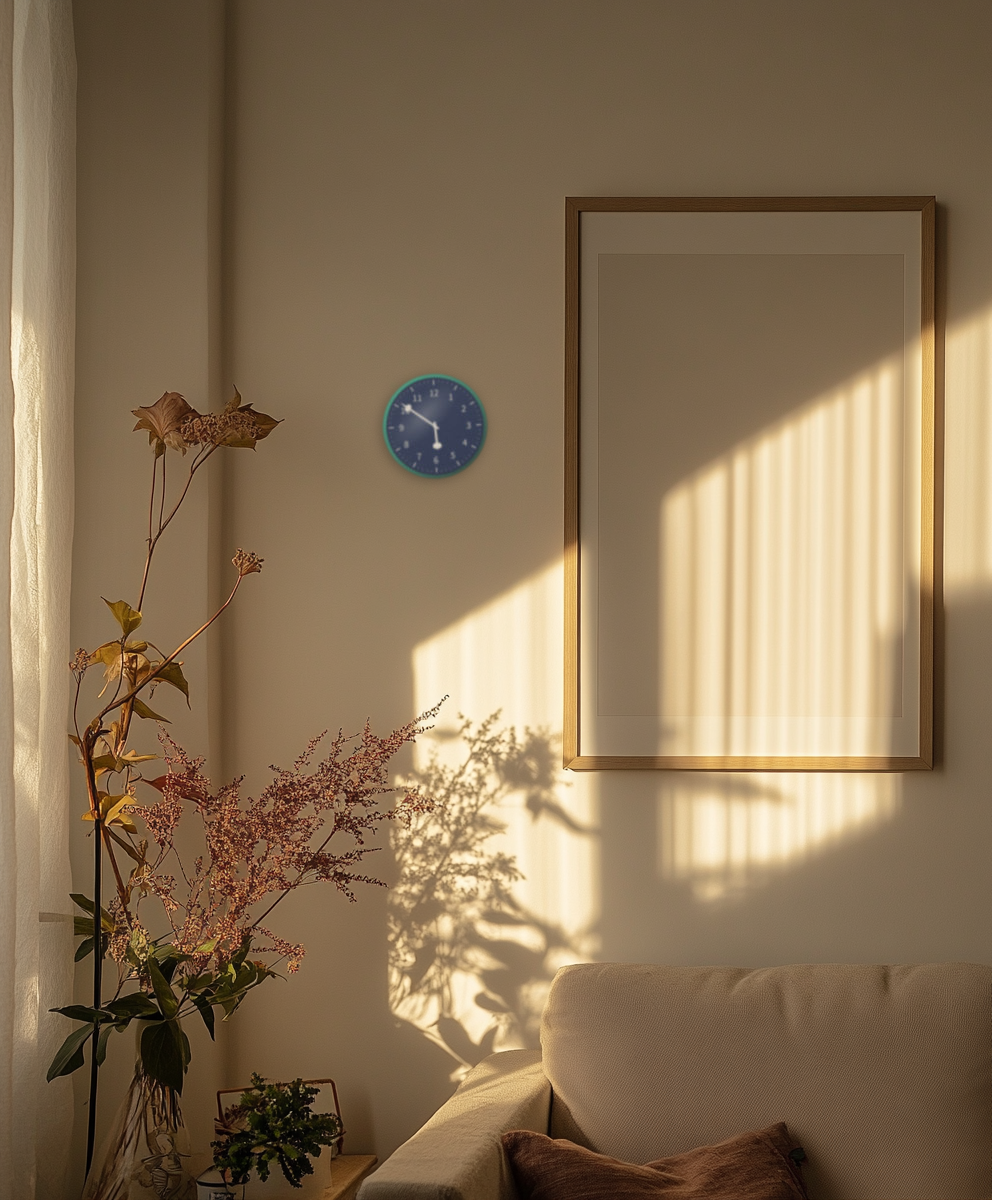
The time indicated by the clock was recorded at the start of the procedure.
5:51
